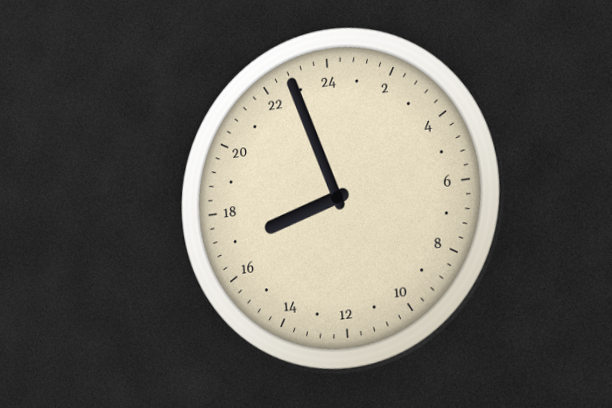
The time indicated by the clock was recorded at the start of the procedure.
16:57
